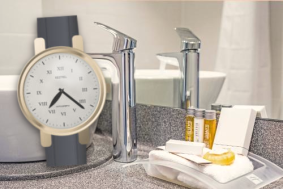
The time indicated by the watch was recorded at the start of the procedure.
7:22
